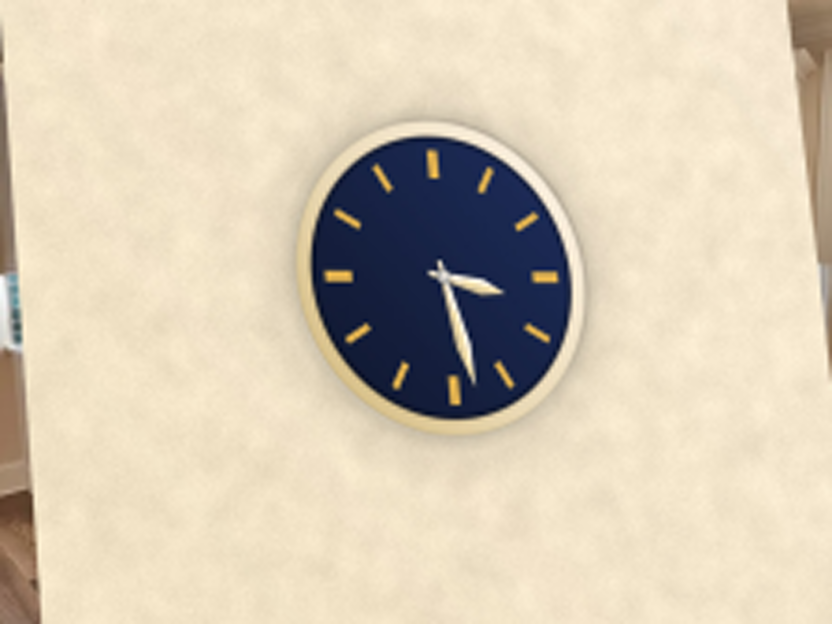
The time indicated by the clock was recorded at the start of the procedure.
3:28
